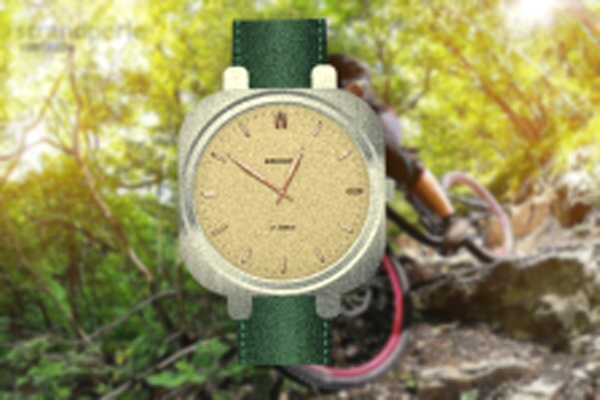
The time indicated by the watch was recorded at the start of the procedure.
12:51
